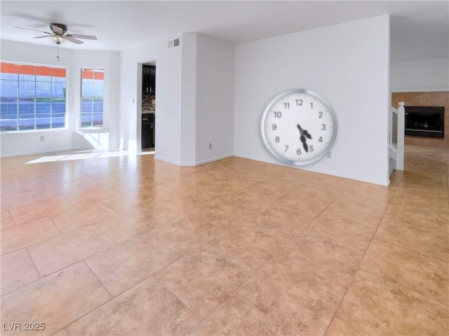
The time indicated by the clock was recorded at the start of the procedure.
4:27
